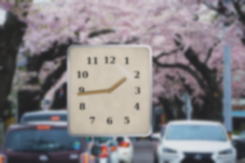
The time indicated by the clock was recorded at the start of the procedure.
1:44
